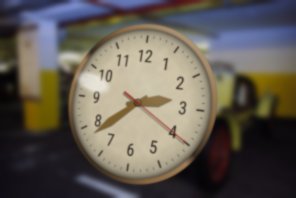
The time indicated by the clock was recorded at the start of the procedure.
2:38:20
